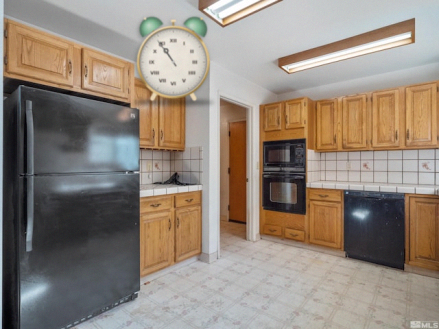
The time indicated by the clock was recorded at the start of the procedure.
10:54
